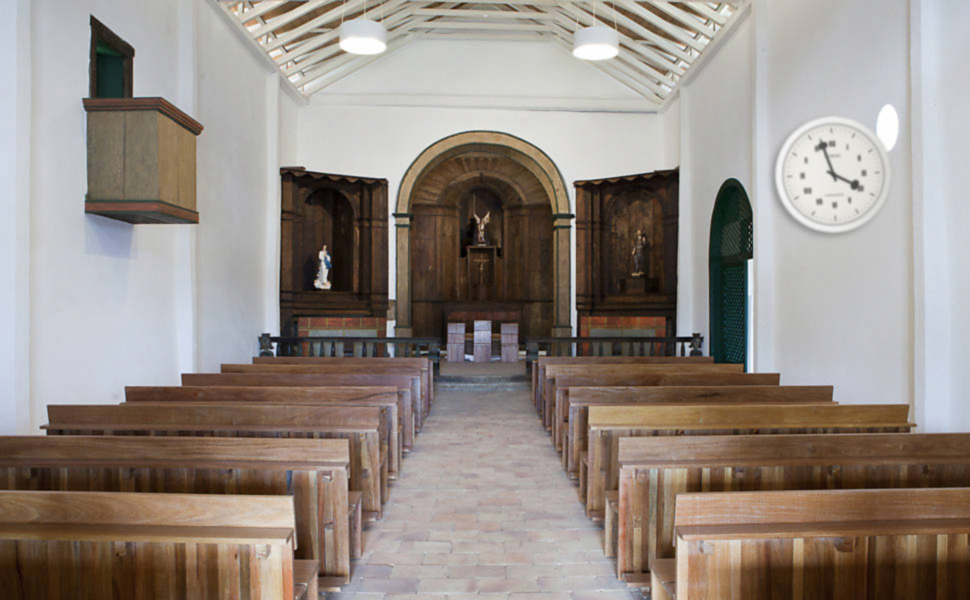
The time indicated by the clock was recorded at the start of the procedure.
3:57
